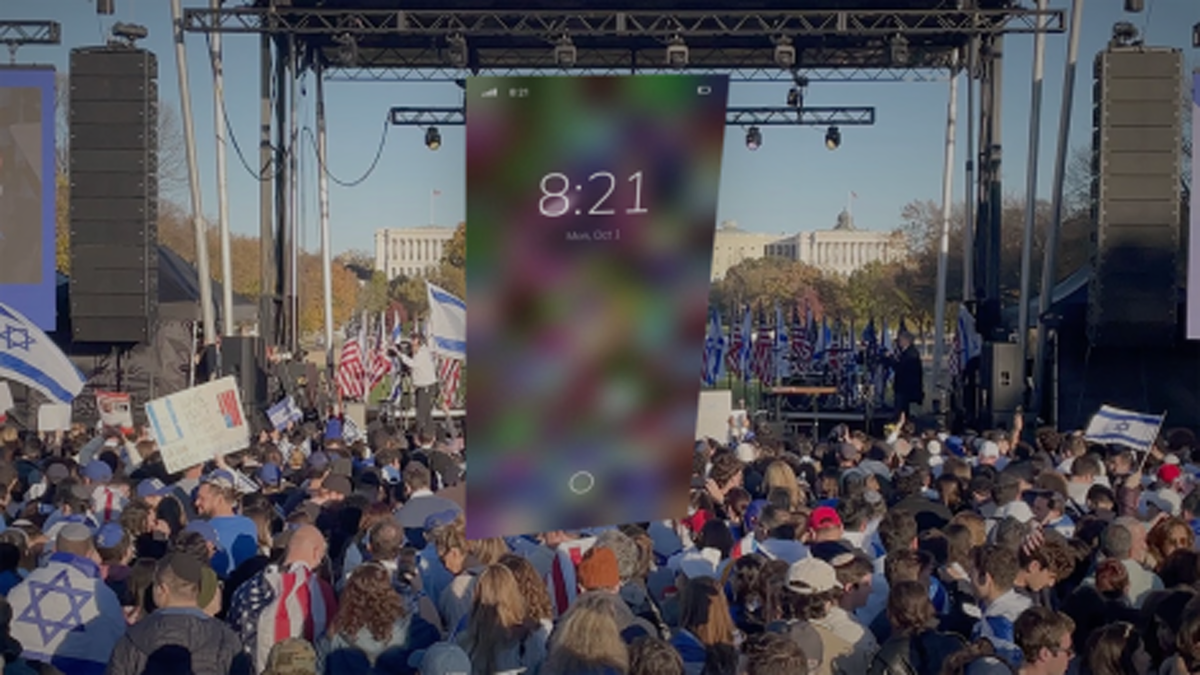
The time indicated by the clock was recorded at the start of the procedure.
8:21
